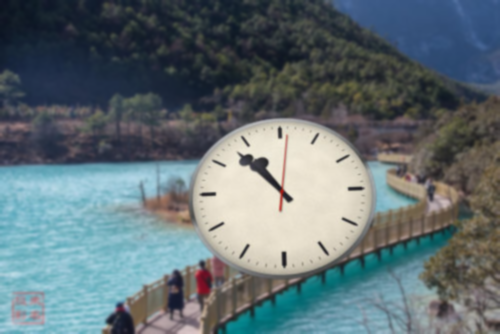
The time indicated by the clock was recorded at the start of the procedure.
10:53:01
